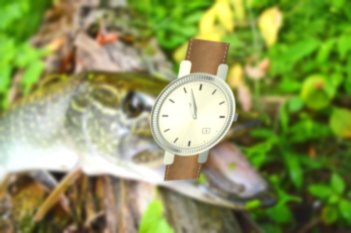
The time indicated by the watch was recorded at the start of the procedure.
10:57
